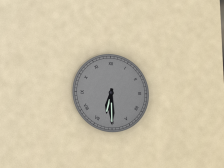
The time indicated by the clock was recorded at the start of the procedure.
6:30
